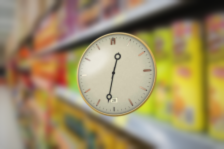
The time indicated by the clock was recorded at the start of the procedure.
12:32
